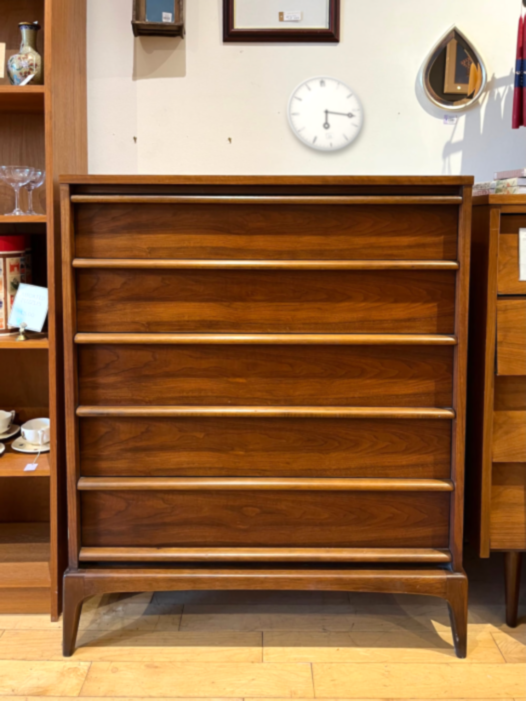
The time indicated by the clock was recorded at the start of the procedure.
6:17
